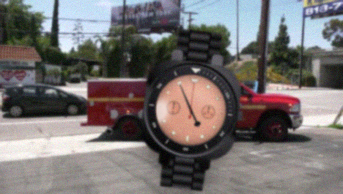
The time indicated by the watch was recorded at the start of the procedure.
4:55
